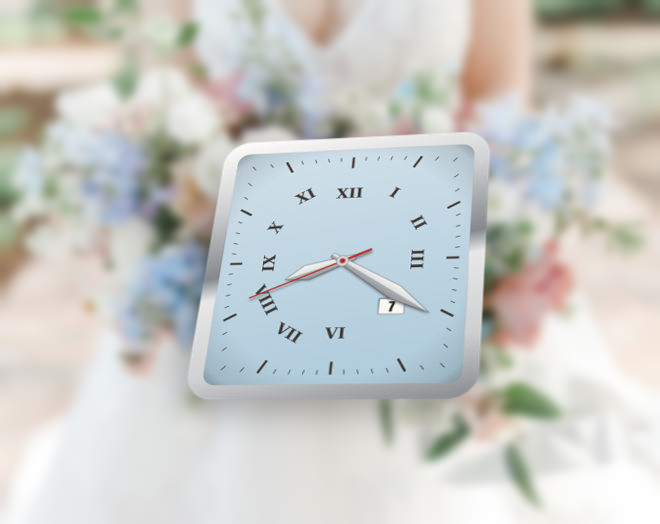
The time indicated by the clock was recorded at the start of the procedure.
8:20:41
